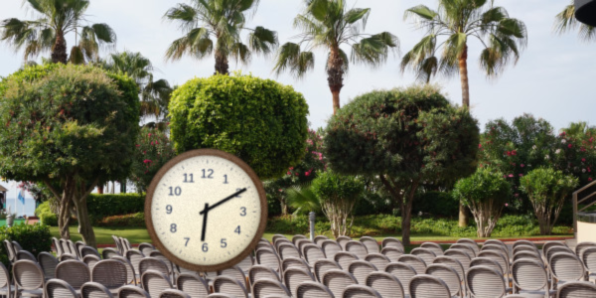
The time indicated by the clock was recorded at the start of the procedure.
6:10
